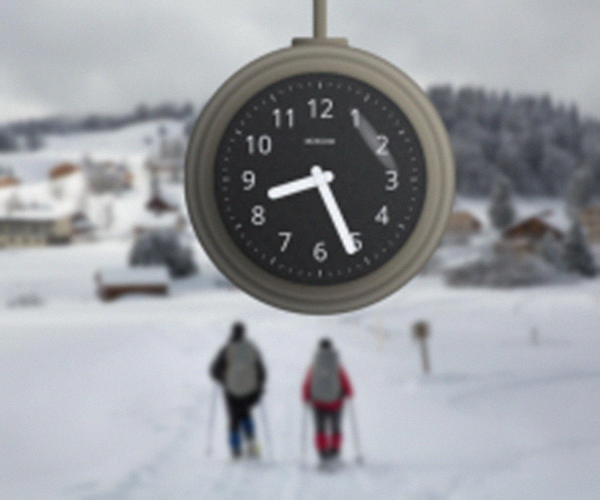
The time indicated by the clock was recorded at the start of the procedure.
8:26
